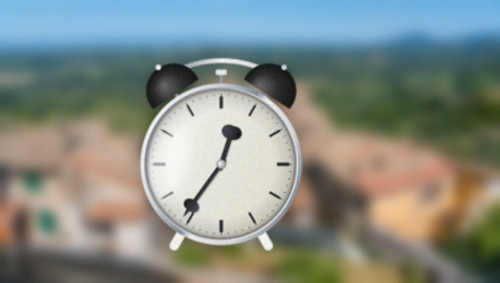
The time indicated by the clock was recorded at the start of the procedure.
12:36
